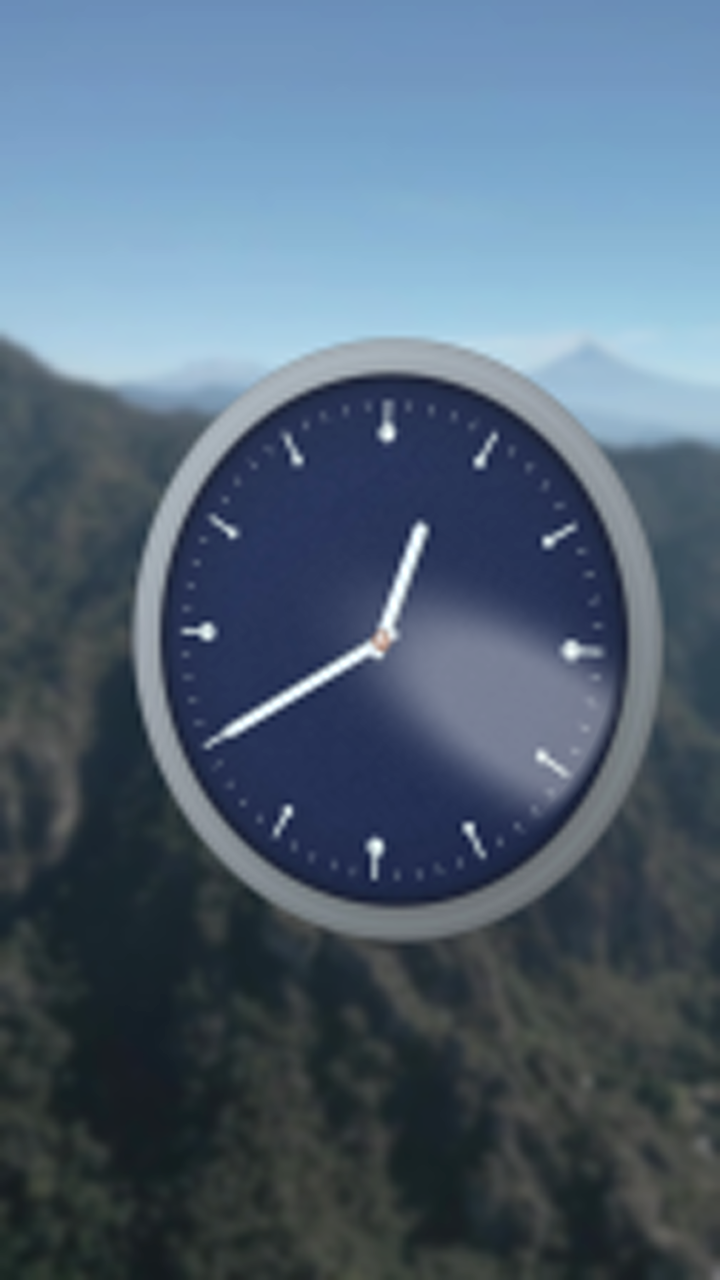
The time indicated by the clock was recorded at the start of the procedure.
12:40
